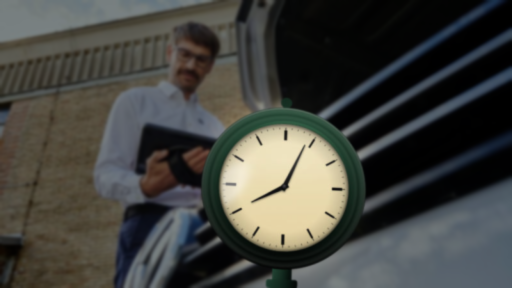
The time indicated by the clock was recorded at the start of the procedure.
8:04
